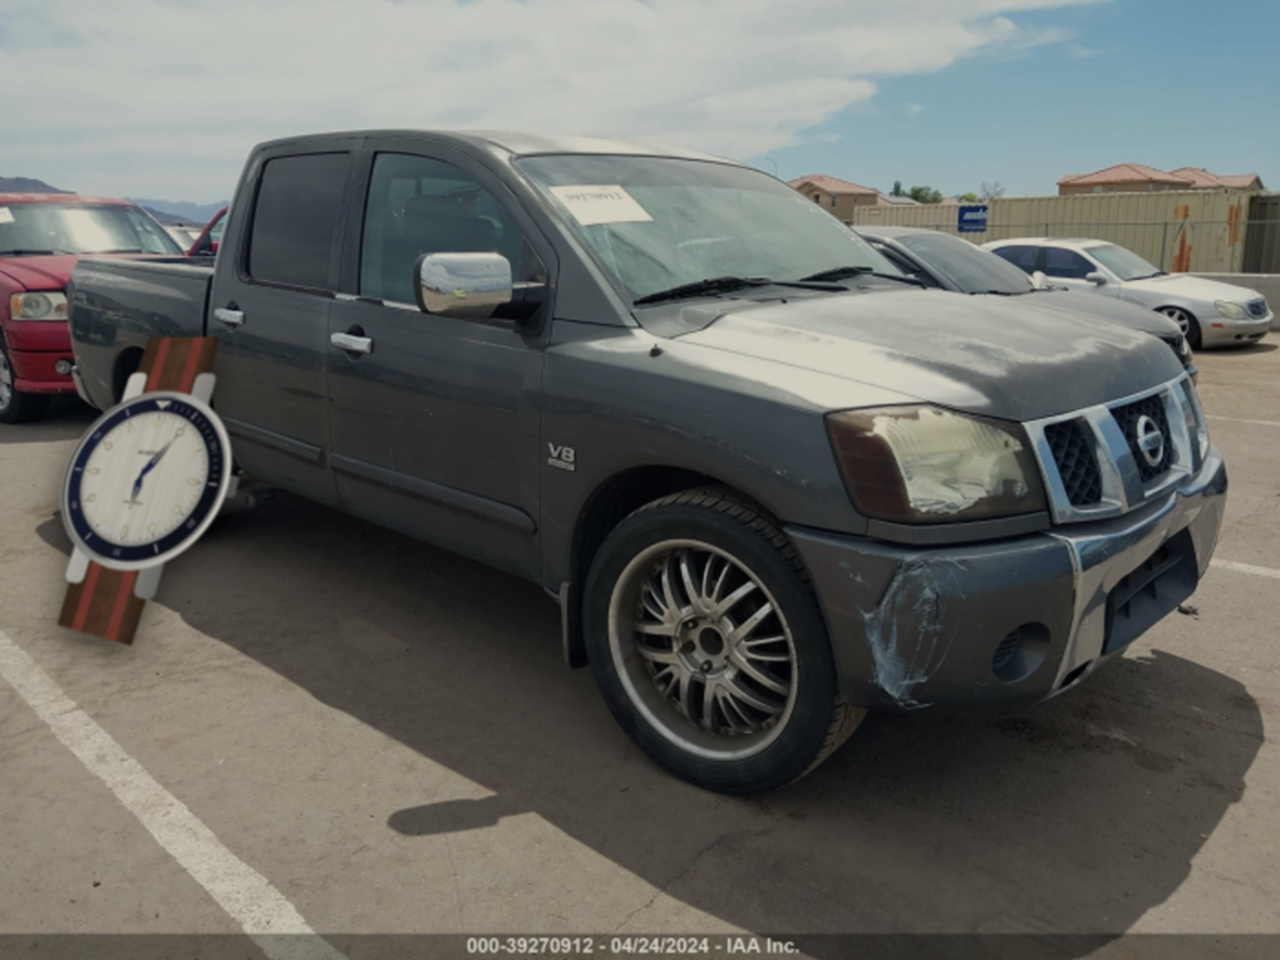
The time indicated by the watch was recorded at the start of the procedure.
6:05
